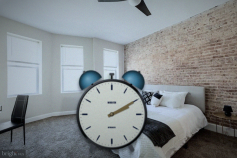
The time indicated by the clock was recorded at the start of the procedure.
2:10
